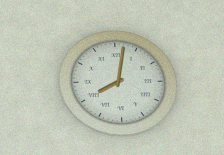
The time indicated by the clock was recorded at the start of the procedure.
8:02
